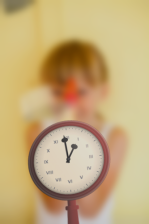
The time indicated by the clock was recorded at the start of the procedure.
12:59
